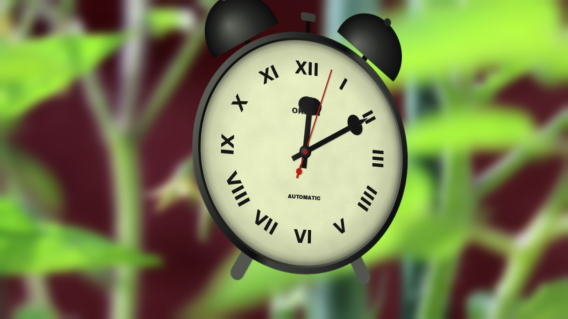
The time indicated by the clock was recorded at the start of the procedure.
12:10:03
